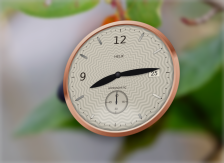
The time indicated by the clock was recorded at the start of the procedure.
8:14
